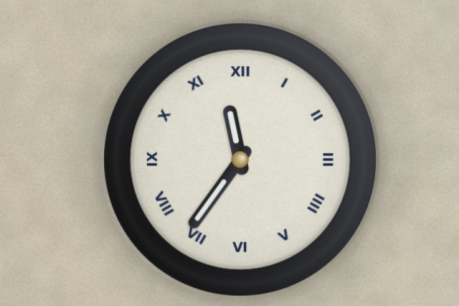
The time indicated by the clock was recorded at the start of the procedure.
11:36
